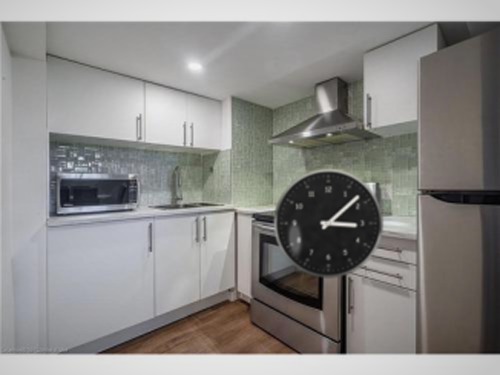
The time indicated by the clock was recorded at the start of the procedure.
3:08
